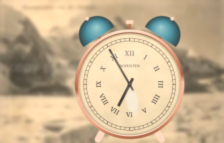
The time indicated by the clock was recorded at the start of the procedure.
6:55
